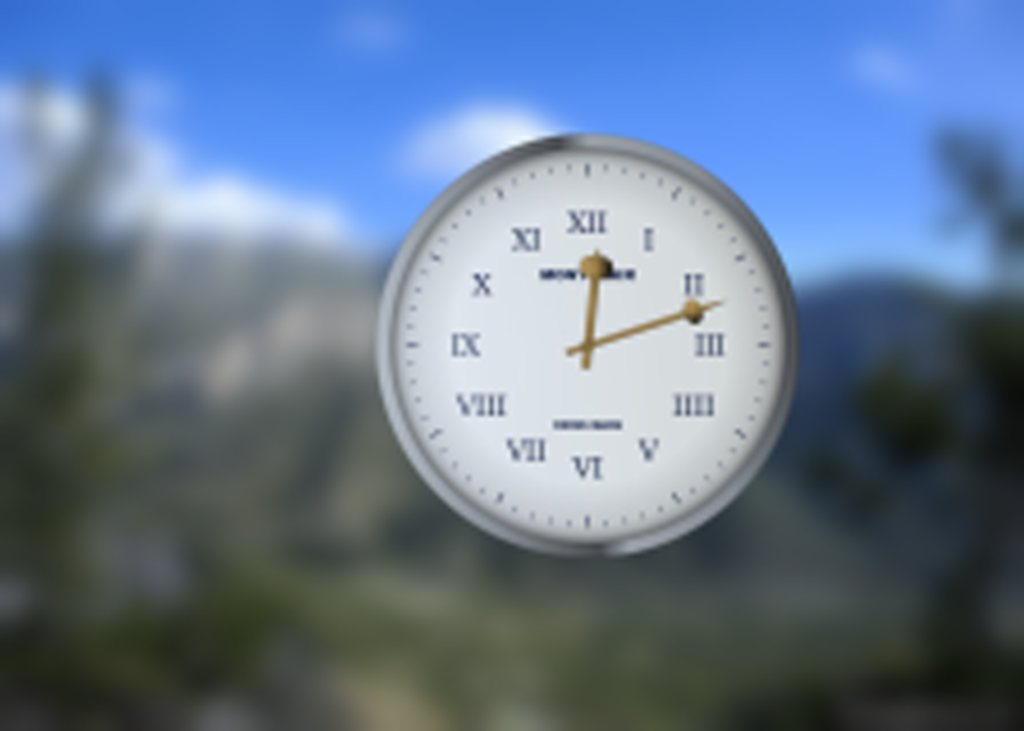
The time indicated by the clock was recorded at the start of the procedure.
12:12
